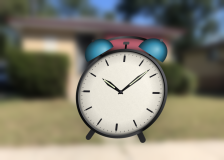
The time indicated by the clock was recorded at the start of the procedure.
10:08
